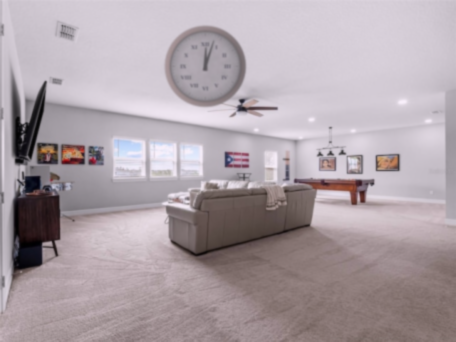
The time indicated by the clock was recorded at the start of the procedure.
12:03
